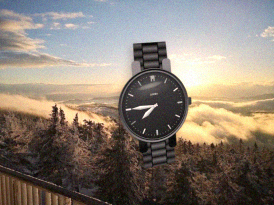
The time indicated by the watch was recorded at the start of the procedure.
7:45
